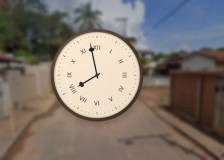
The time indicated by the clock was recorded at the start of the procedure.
7:58
